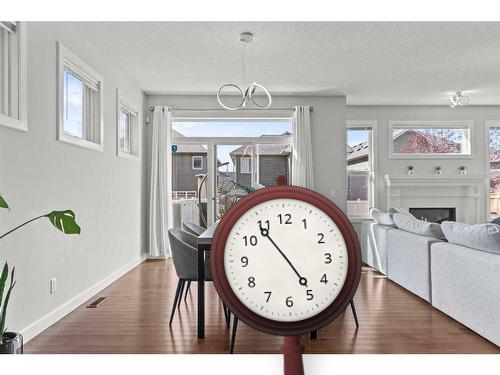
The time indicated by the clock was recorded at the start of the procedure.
4:54
